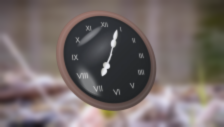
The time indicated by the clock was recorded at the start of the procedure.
7:04
